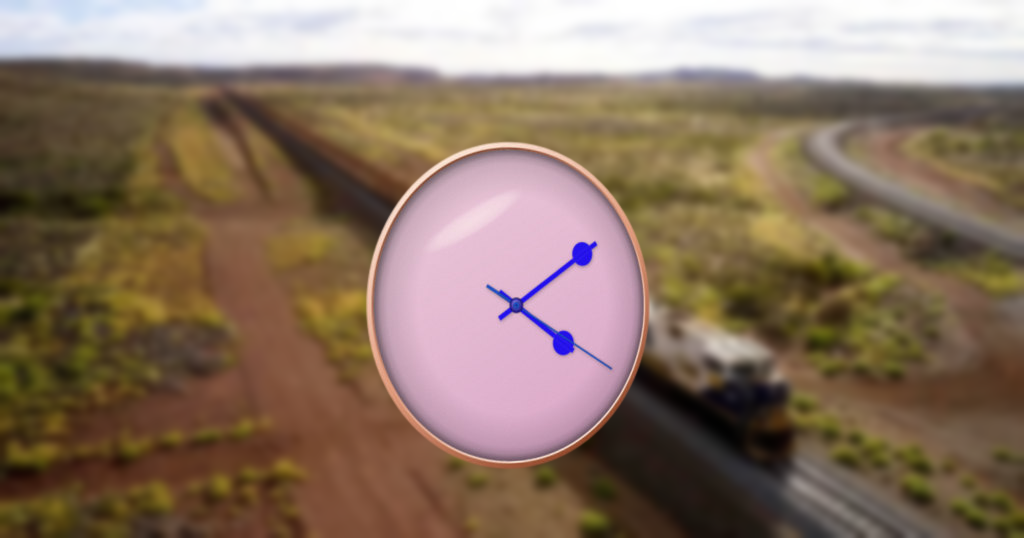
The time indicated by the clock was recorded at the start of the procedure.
4:09:20
